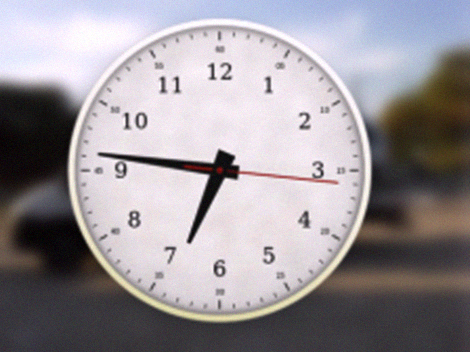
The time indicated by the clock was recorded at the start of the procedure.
6:46:16
